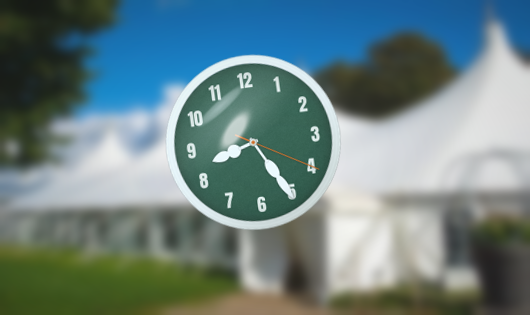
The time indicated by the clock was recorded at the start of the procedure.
8:25:20
